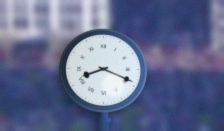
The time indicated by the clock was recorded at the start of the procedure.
8:19
